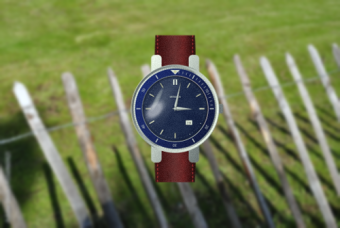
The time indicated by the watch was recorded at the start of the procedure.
3:02
